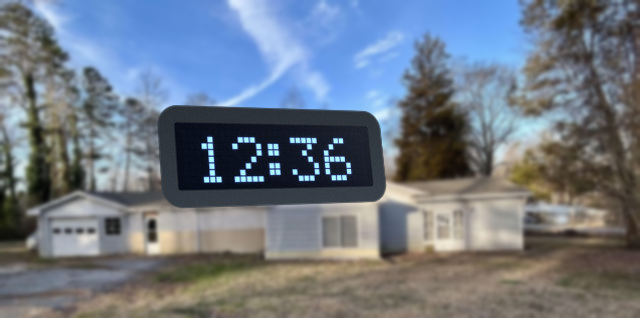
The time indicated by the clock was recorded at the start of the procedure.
12:36
